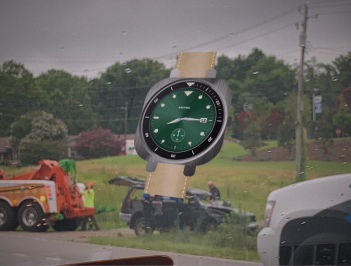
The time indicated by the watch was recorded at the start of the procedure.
8:15
